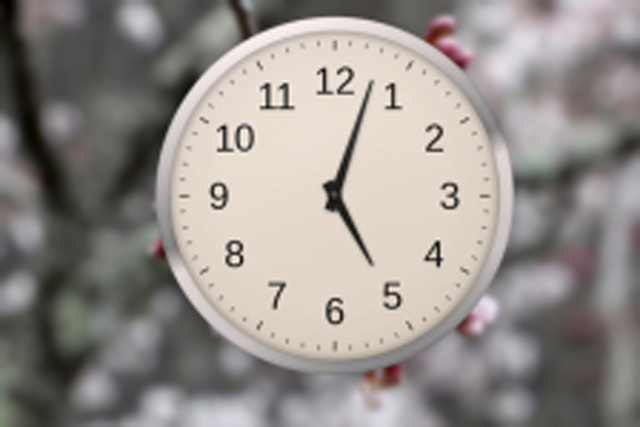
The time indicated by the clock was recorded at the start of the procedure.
5:03
